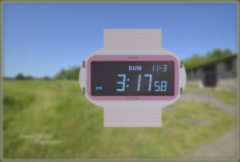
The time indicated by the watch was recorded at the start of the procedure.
3:17:58
